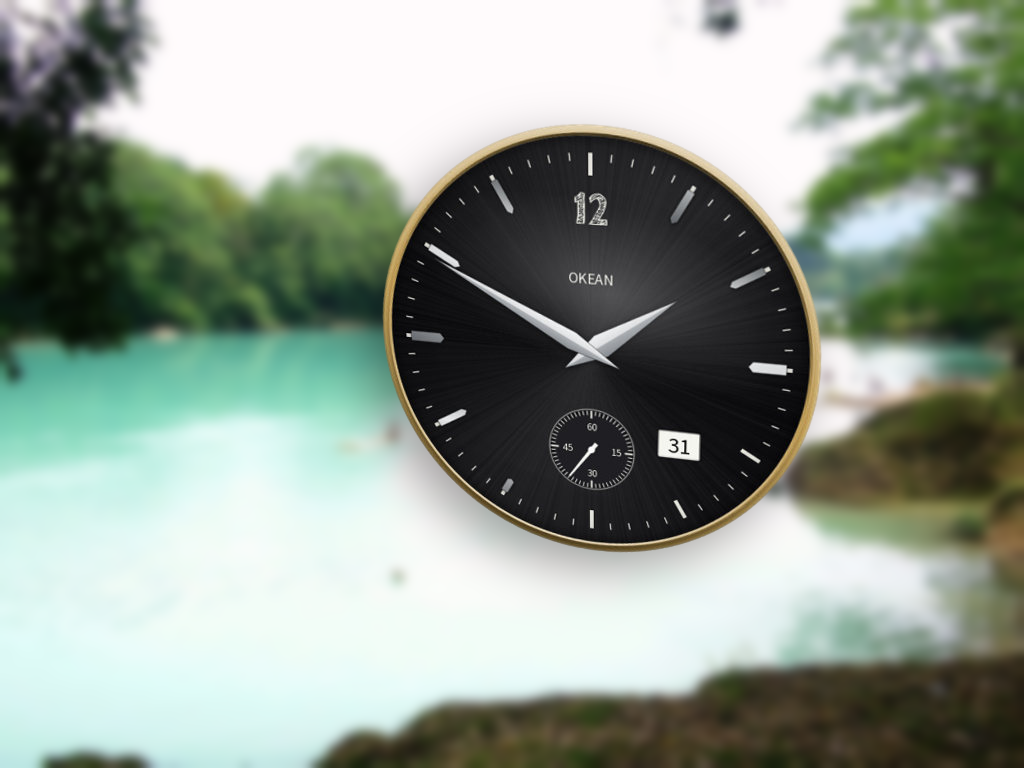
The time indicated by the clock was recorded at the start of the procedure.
1:49:36
